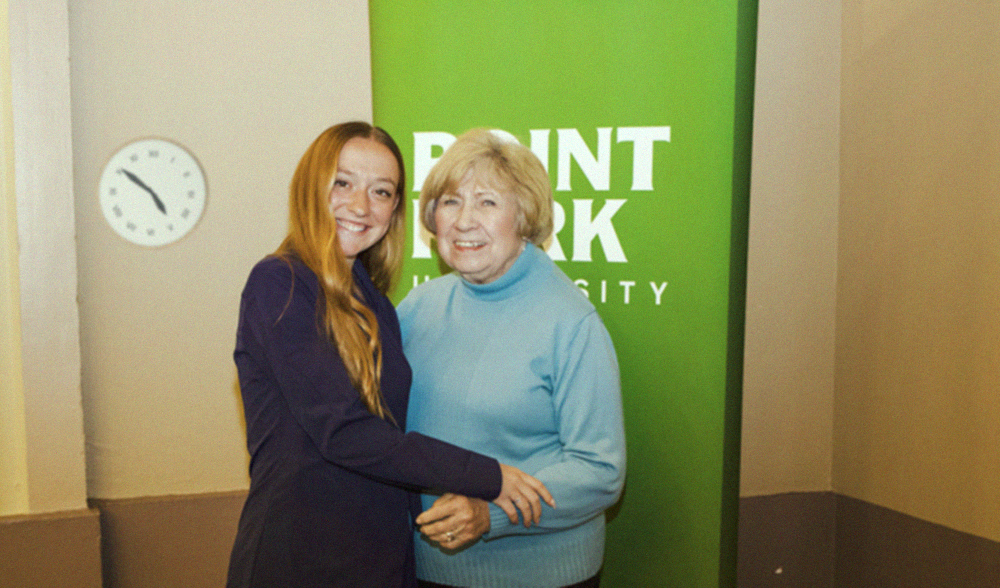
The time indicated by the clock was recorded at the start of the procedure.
4:51
